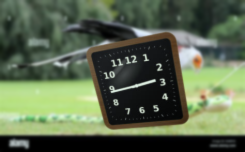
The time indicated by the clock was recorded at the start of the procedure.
2:44
